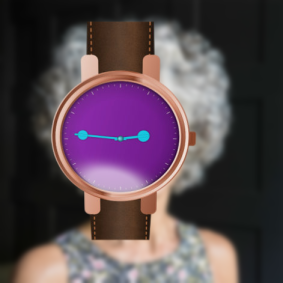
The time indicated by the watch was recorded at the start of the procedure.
2:46
